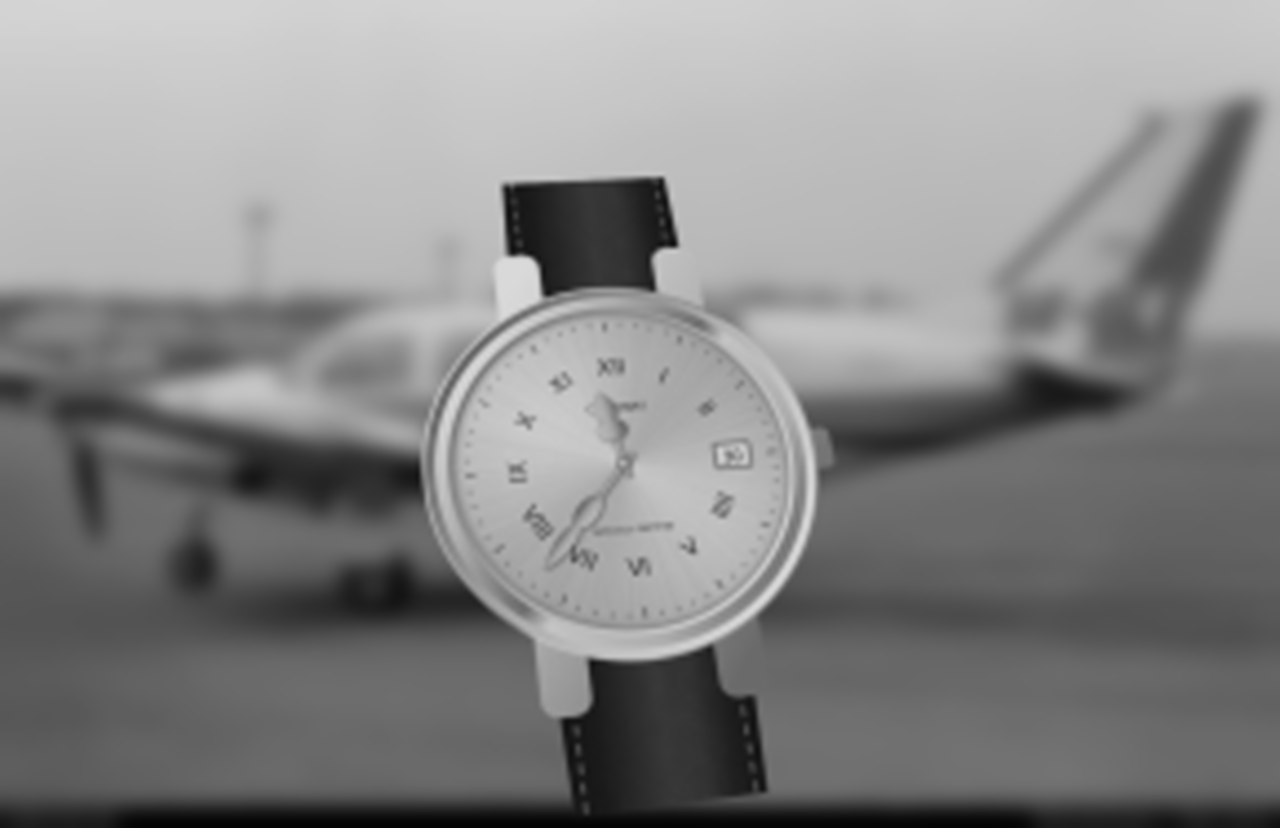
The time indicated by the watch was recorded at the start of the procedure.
11:37
